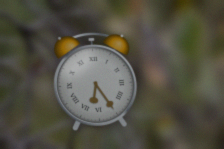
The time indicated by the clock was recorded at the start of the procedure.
6:25
